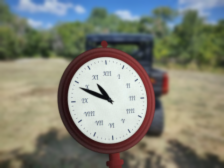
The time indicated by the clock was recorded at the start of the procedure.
10:49
